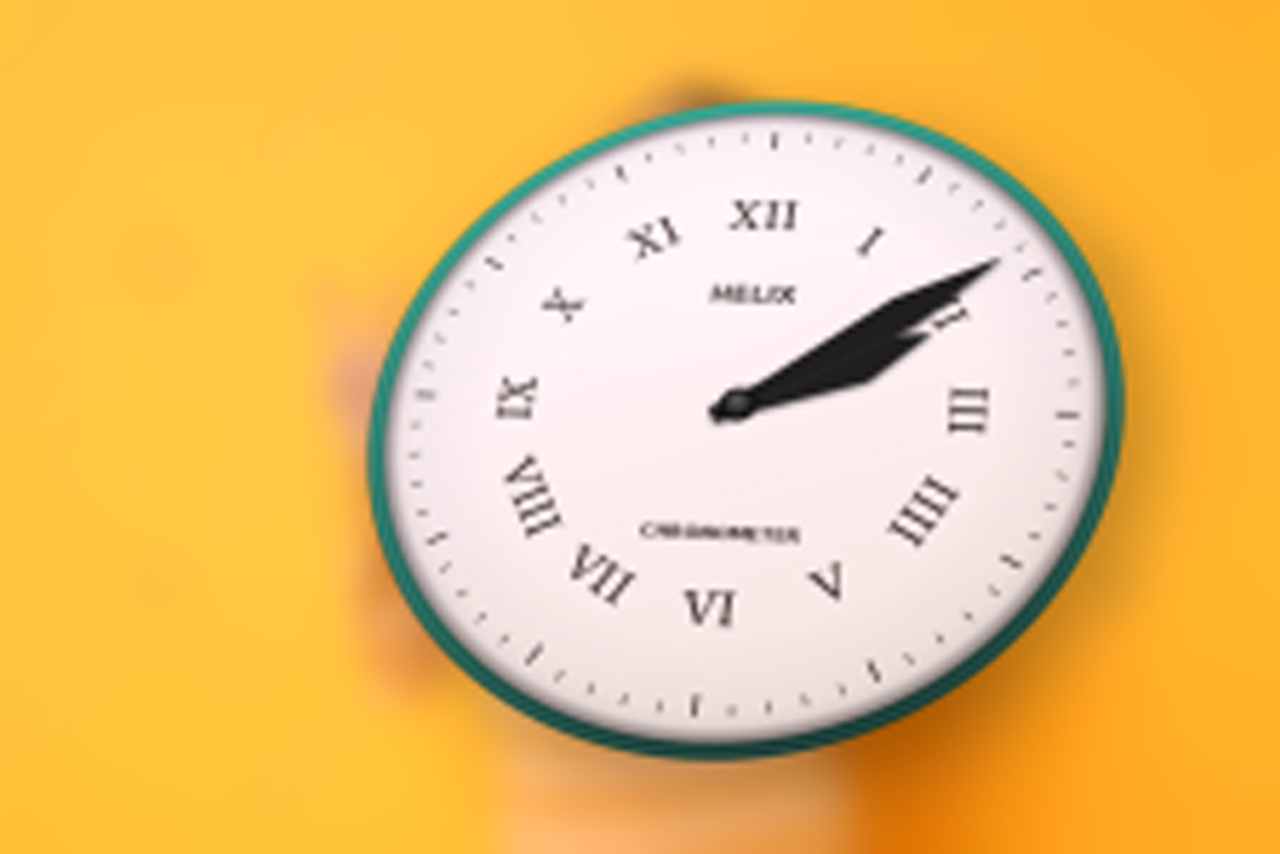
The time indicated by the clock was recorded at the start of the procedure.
2:09
